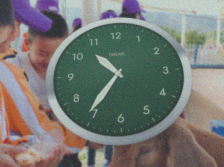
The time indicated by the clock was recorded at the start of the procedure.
10:36
